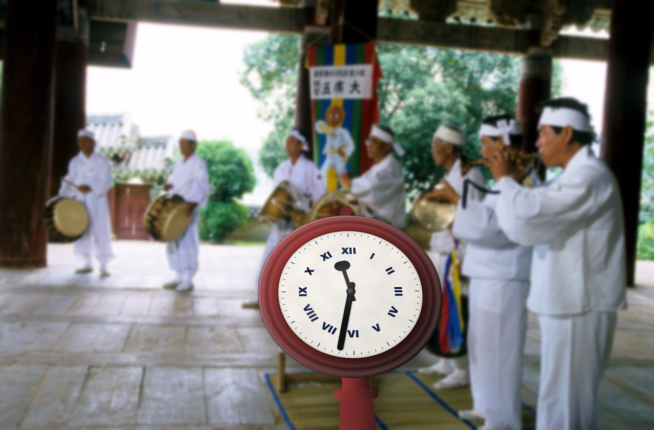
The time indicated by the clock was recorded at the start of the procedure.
11:32
